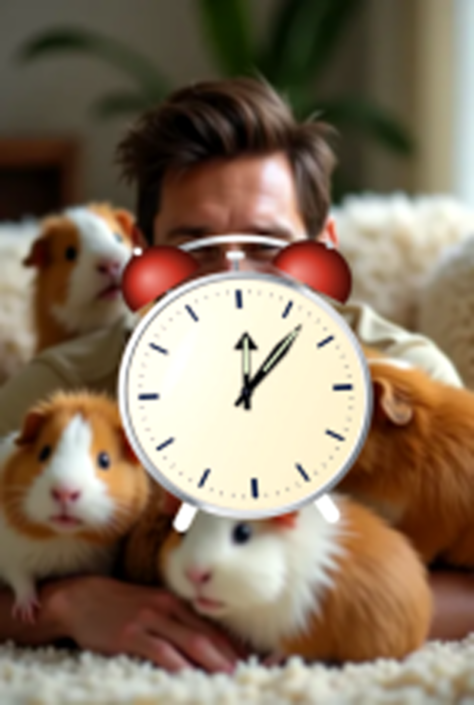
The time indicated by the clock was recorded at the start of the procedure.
12:07
